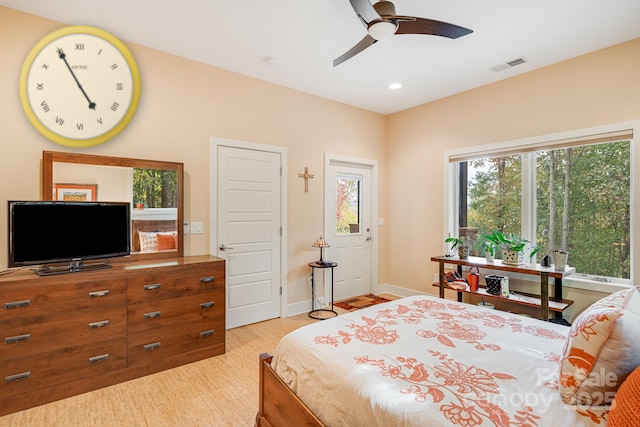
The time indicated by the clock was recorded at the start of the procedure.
4:55
